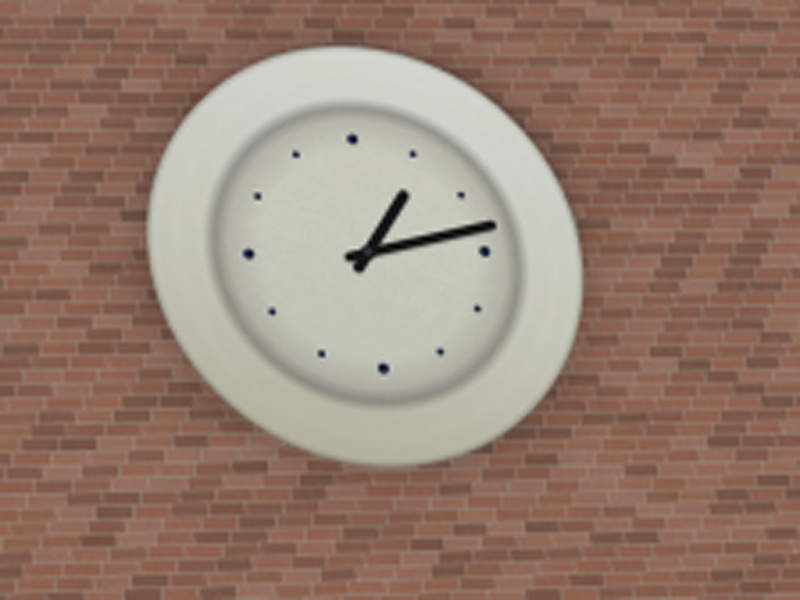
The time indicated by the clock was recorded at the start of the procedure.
1:13
